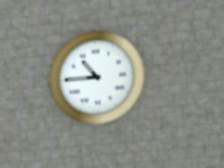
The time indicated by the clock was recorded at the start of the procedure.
10:45
